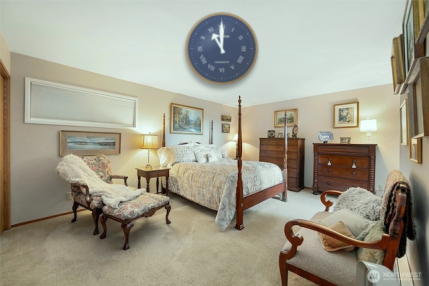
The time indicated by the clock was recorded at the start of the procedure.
11:00
